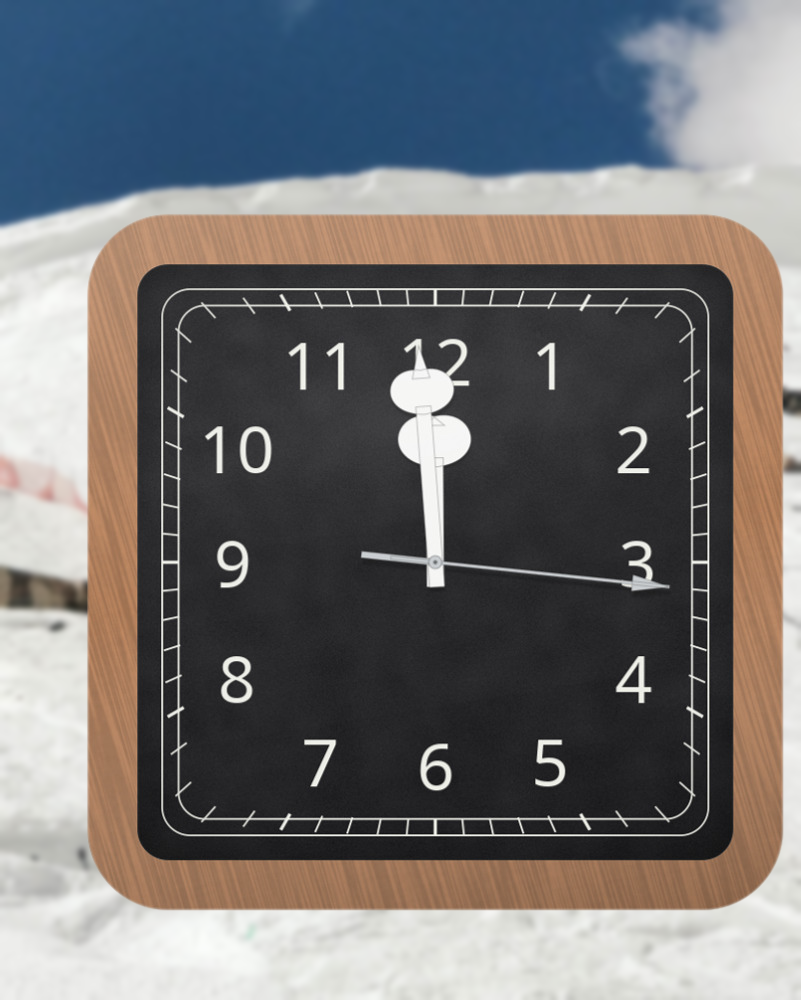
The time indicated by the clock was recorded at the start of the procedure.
11:59:16
